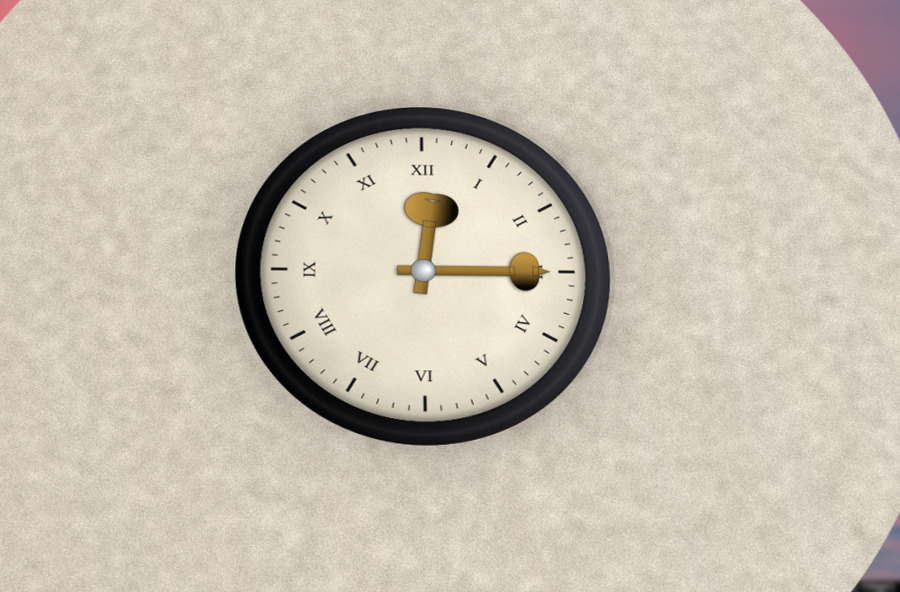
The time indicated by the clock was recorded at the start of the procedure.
12:15
